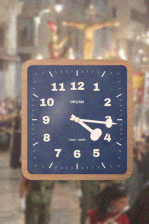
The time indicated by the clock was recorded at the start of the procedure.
4:16
